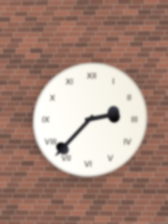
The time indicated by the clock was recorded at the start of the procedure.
2:37
